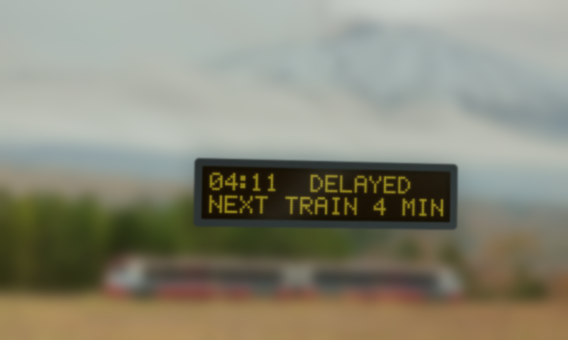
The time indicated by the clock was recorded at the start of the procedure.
4:11
